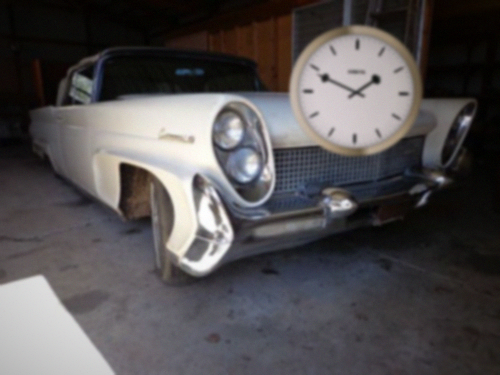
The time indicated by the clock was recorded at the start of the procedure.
1:49
